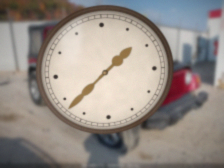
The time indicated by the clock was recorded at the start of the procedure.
1:38
